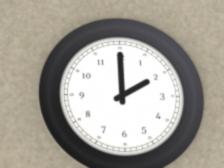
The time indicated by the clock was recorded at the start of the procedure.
2:00
